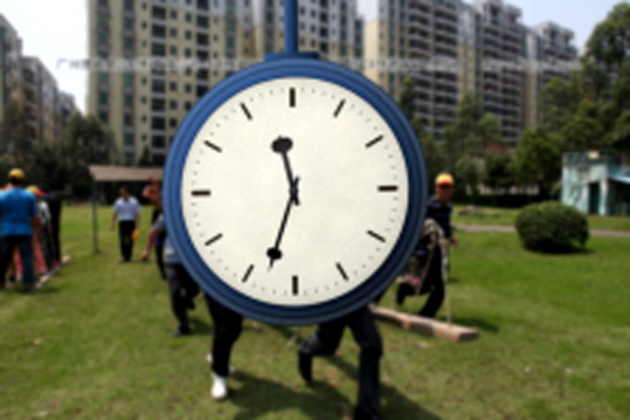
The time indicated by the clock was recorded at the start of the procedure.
11:33
